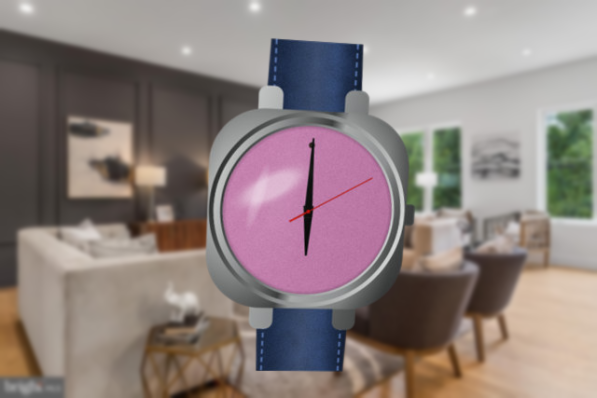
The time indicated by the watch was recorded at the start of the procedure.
6:00:10
